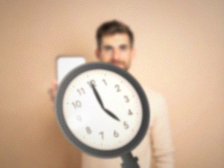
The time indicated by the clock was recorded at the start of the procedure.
5:00
